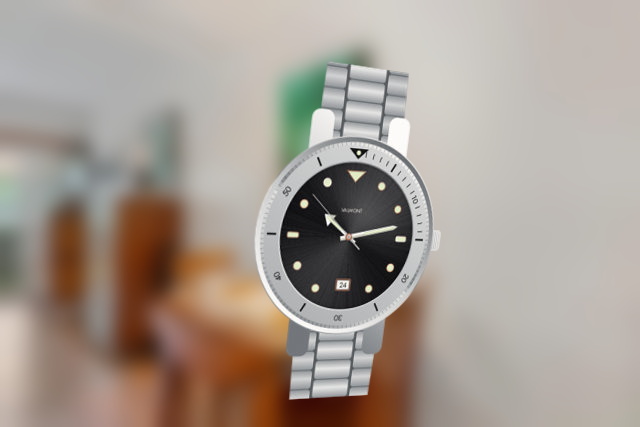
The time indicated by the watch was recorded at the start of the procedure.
10:12:52
